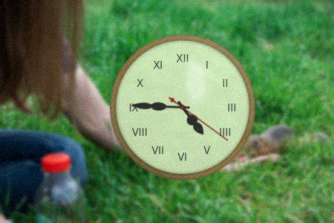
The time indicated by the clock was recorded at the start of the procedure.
4:45:21
